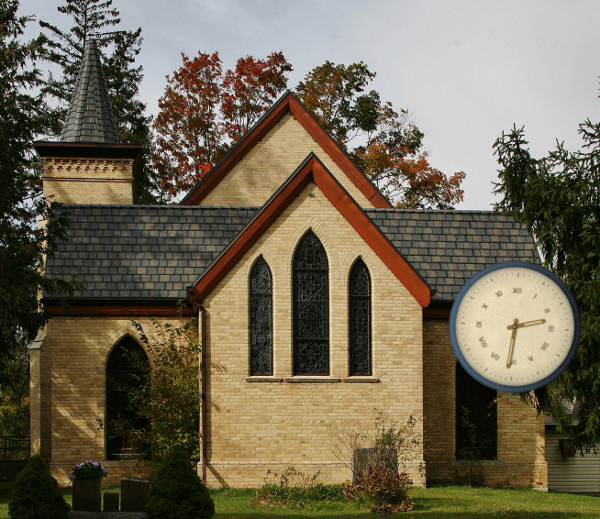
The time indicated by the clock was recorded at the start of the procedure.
2:31
